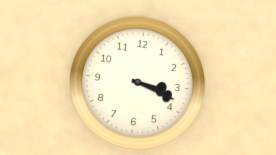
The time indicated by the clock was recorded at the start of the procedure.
3:18
